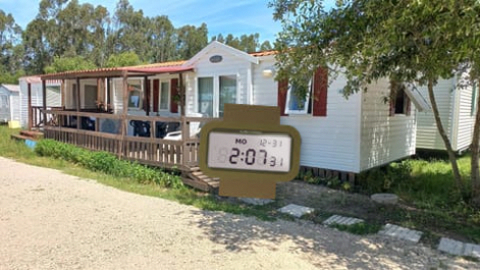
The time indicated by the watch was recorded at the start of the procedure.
2:07:31
